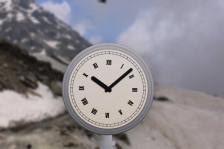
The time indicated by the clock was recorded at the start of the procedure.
10:08
